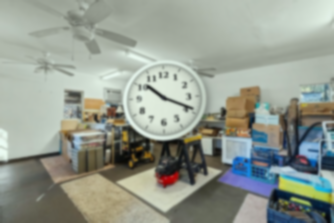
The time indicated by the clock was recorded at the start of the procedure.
10:19
